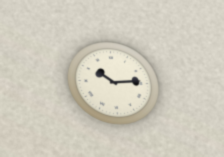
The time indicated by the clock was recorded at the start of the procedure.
10:14
